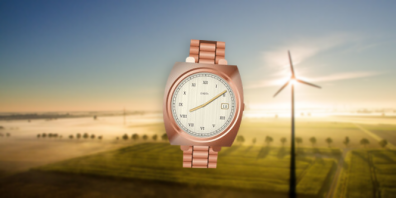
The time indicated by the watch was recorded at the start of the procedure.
8:09
